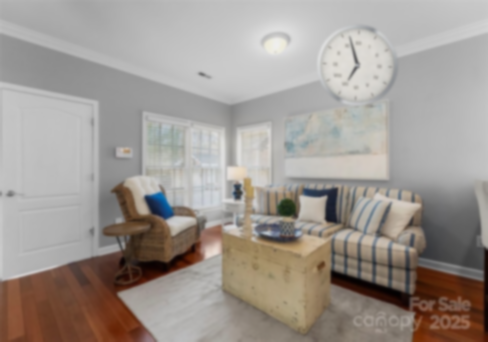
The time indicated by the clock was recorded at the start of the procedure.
6:57
